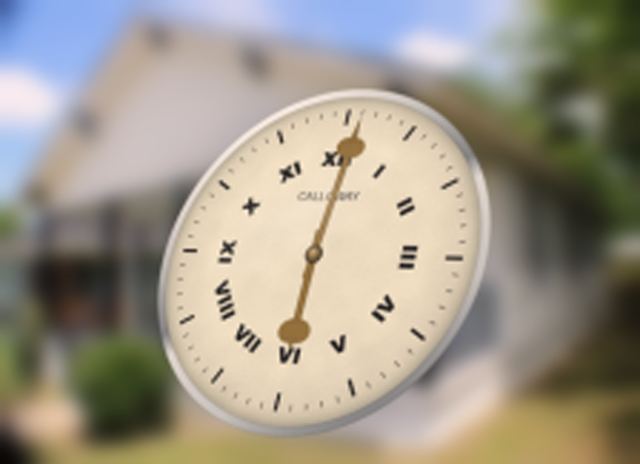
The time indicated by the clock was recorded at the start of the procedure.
6:01
